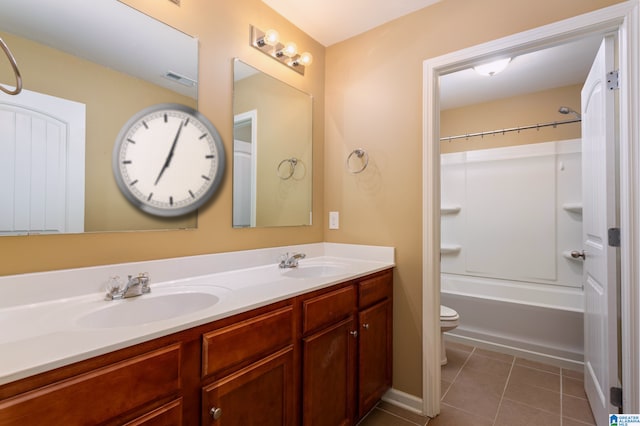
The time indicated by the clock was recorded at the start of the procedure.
7:04
